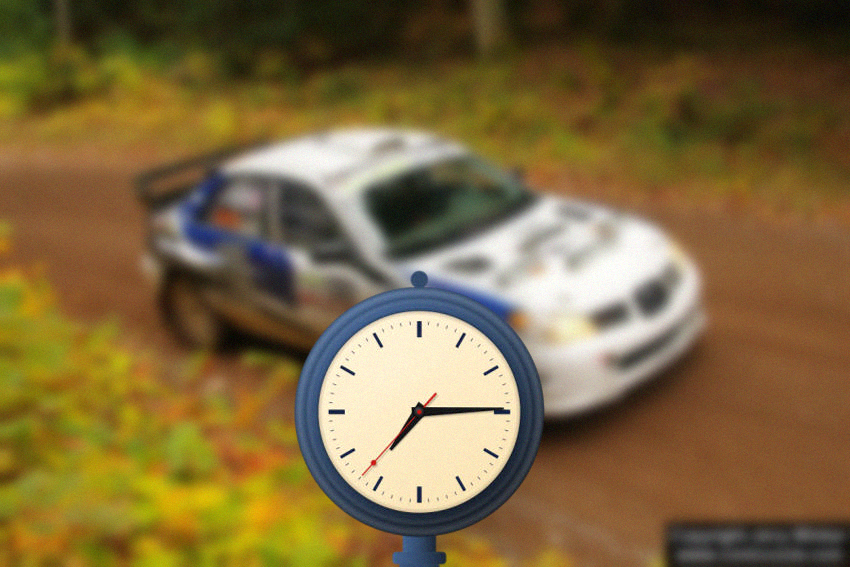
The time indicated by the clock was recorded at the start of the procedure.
7:14:37
